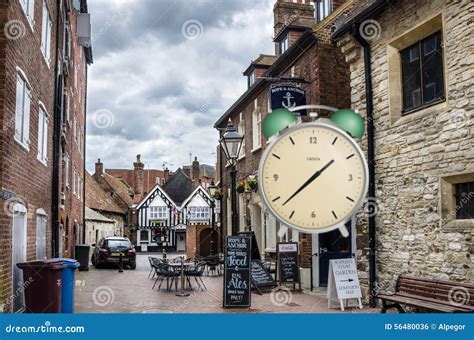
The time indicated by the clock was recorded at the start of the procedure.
1:38
